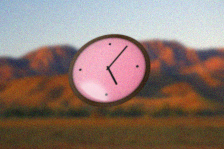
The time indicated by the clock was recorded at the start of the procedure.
5:06
